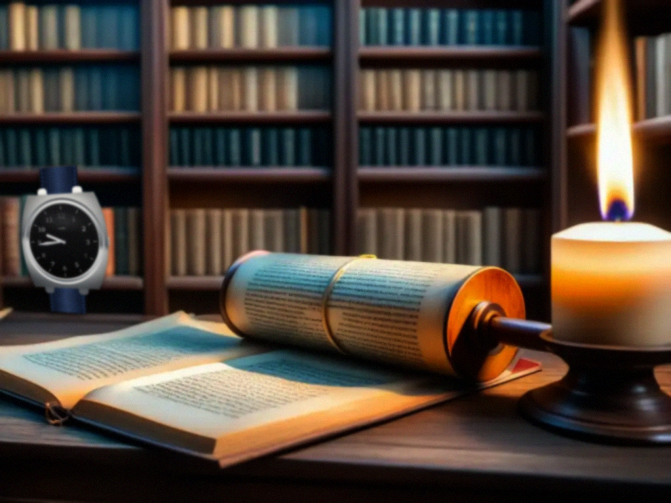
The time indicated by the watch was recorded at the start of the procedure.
9:44
